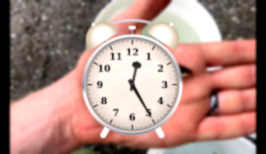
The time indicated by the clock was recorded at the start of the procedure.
12:25
